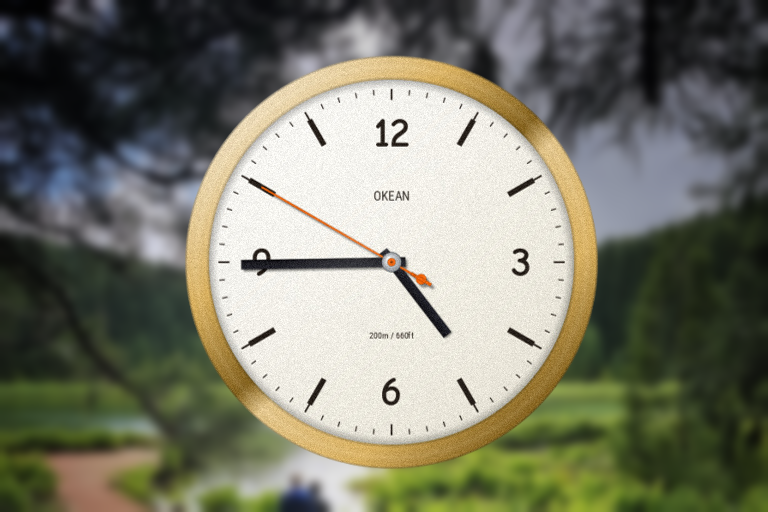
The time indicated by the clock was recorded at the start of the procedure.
4:44:50
